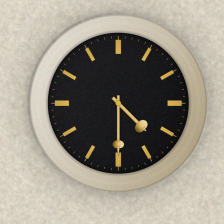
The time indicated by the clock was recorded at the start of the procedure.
4:30
